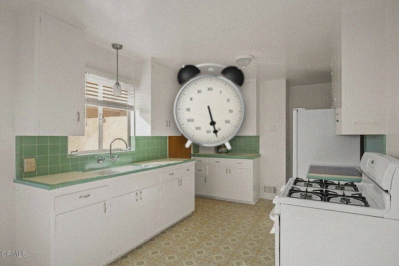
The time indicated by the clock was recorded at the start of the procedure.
5:27
